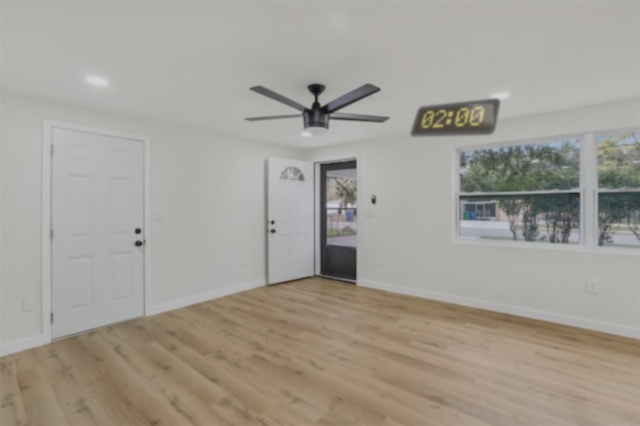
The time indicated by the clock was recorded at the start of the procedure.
2:00
